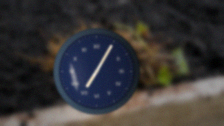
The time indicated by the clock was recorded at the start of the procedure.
7:05
